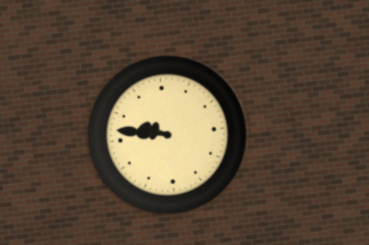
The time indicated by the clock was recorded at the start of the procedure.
9:47
